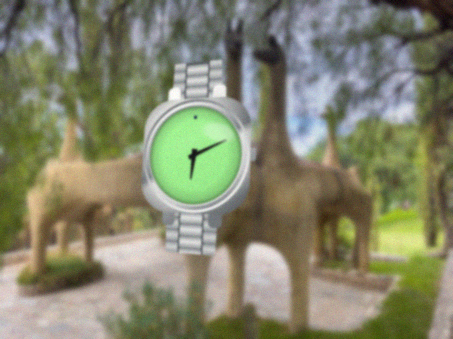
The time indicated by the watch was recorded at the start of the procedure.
6:11
